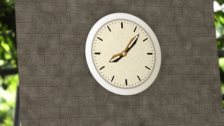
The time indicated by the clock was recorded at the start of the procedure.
8:07
